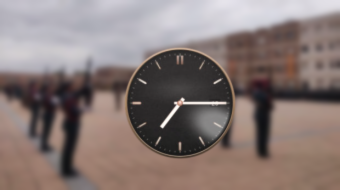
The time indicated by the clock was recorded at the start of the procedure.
7:15
